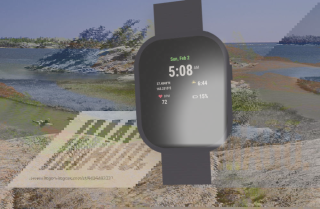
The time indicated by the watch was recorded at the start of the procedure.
5:08
